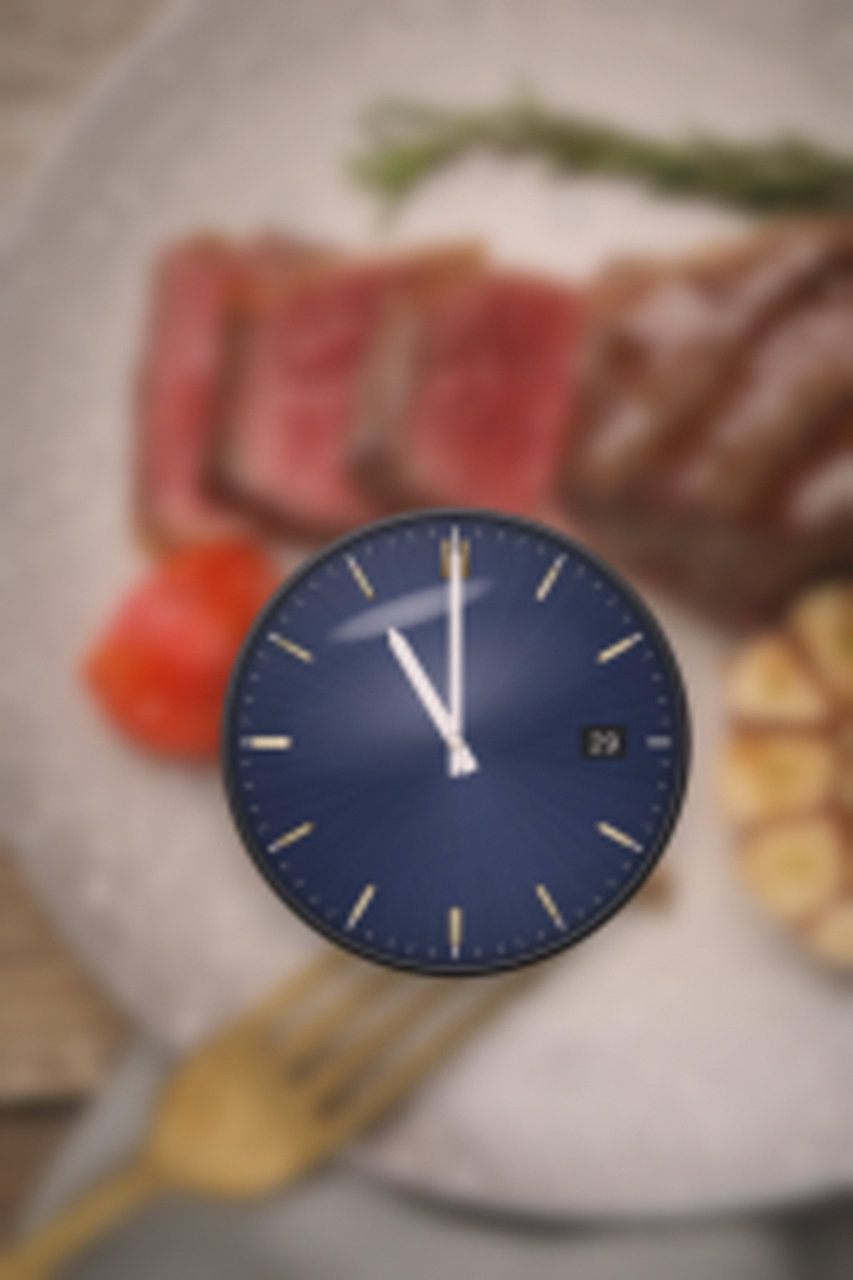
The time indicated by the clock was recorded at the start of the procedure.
11:00
